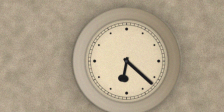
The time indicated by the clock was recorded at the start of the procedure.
6:22
